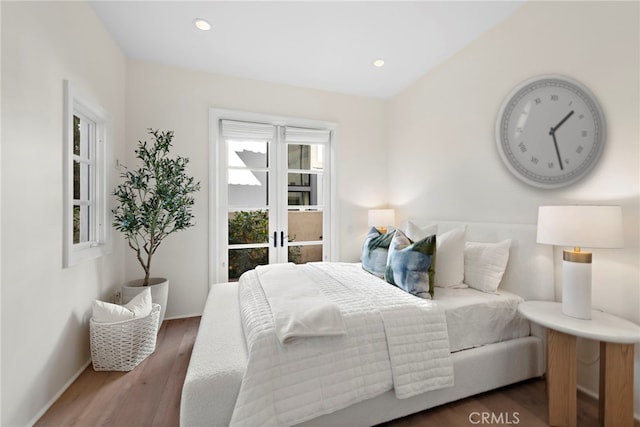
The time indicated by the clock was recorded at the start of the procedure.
1:27
